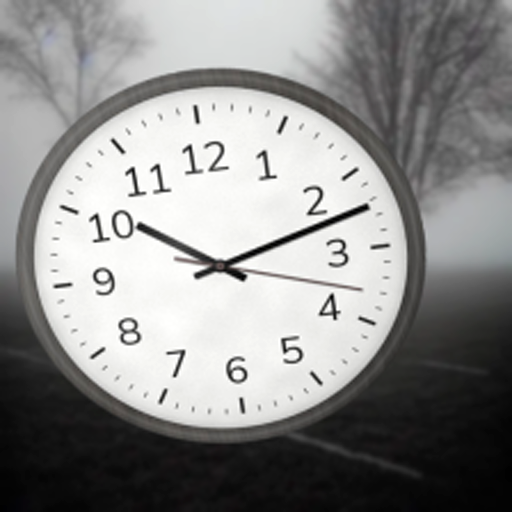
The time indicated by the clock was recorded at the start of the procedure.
10:12:18
